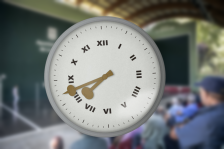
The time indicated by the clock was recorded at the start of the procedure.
7:42
